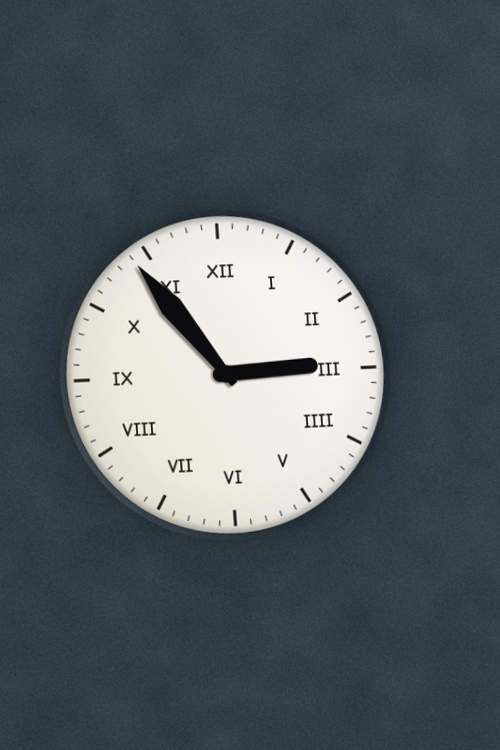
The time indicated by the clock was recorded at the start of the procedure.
2:54
